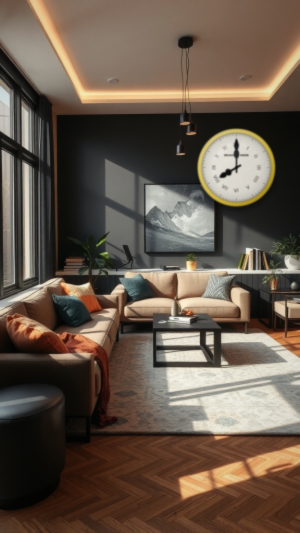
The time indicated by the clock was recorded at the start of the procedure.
8:00
